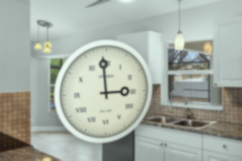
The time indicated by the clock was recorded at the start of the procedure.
2:59
